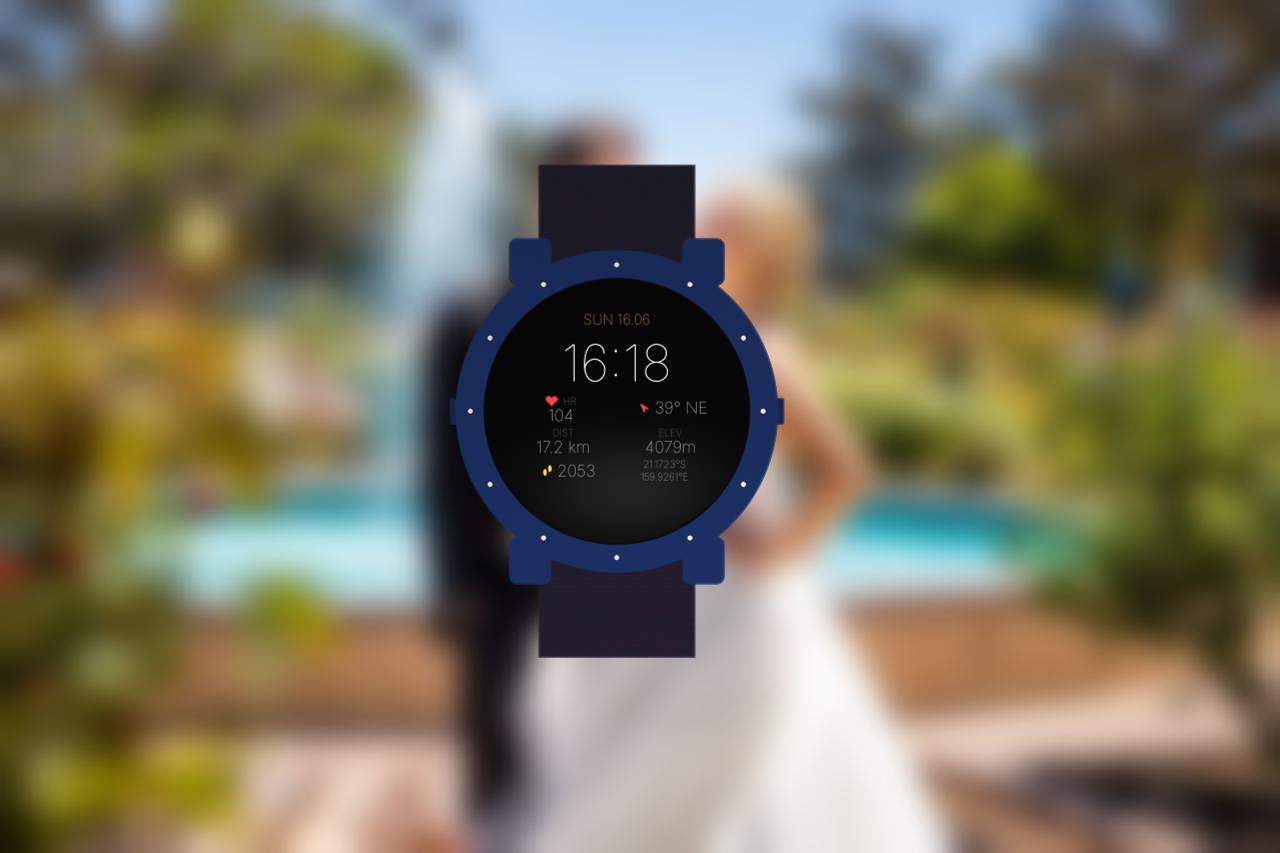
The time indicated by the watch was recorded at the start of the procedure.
16:18
